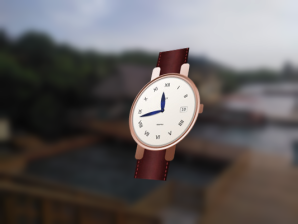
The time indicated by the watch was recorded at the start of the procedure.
11:43
